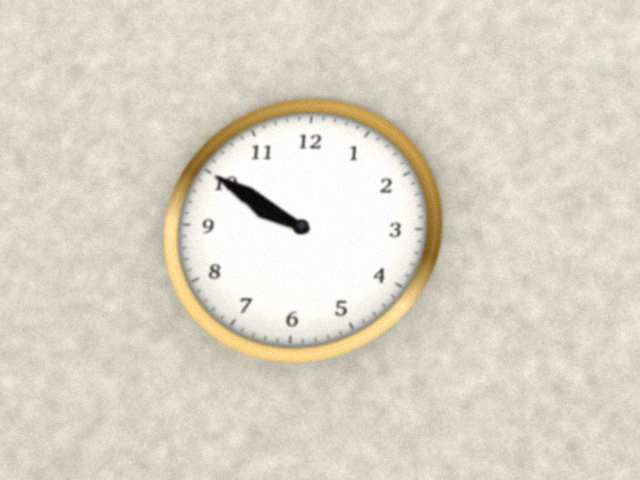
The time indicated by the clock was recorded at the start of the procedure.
9:50
